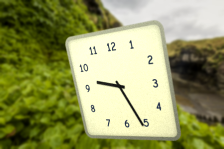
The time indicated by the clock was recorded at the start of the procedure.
9:26
